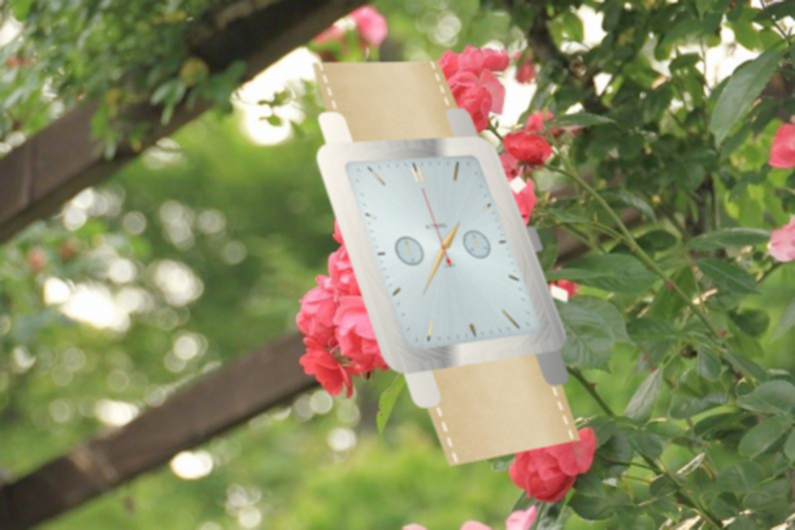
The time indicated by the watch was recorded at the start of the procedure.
1:37
